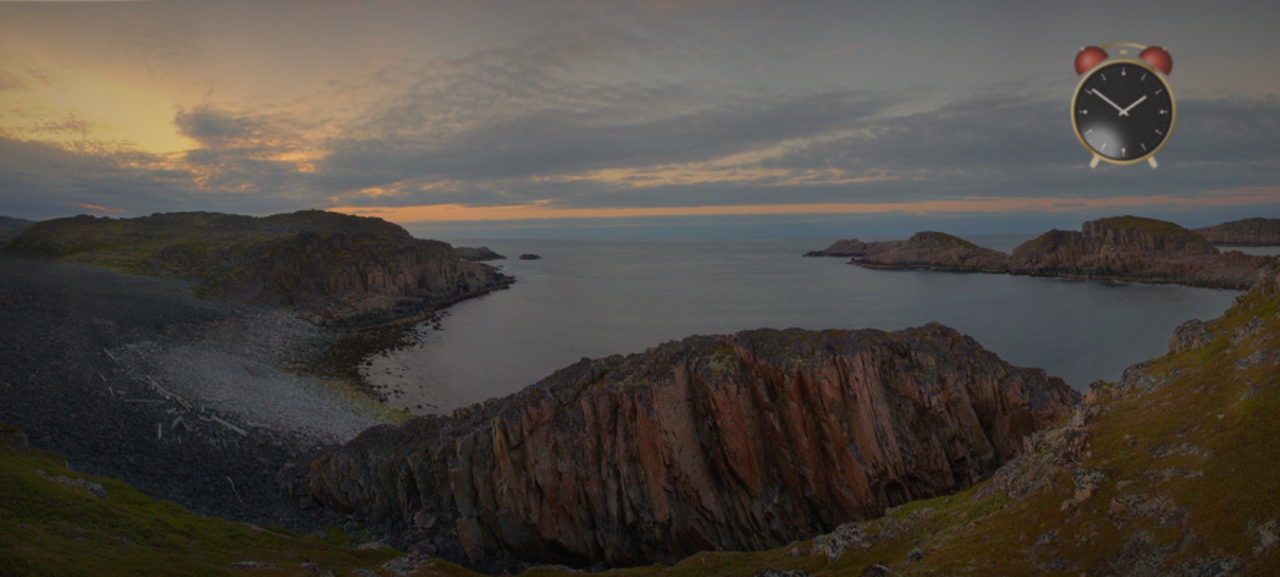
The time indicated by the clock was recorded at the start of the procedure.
1:51
